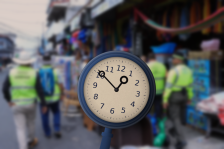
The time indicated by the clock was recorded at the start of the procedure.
12:51
